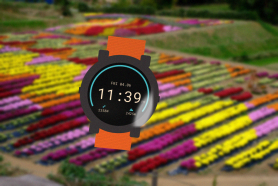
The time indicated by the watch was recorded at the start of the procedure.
11:39
